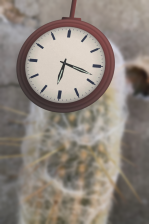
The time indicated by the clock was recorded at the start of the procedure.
6:18
